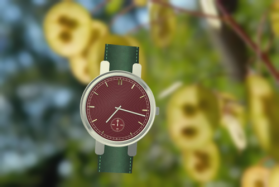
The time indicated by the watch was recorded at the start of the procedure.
7:17
